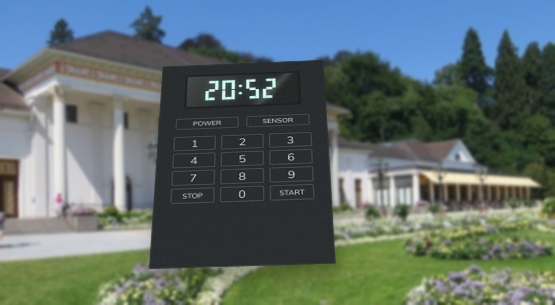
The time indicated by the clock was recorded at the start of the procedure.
20:52
